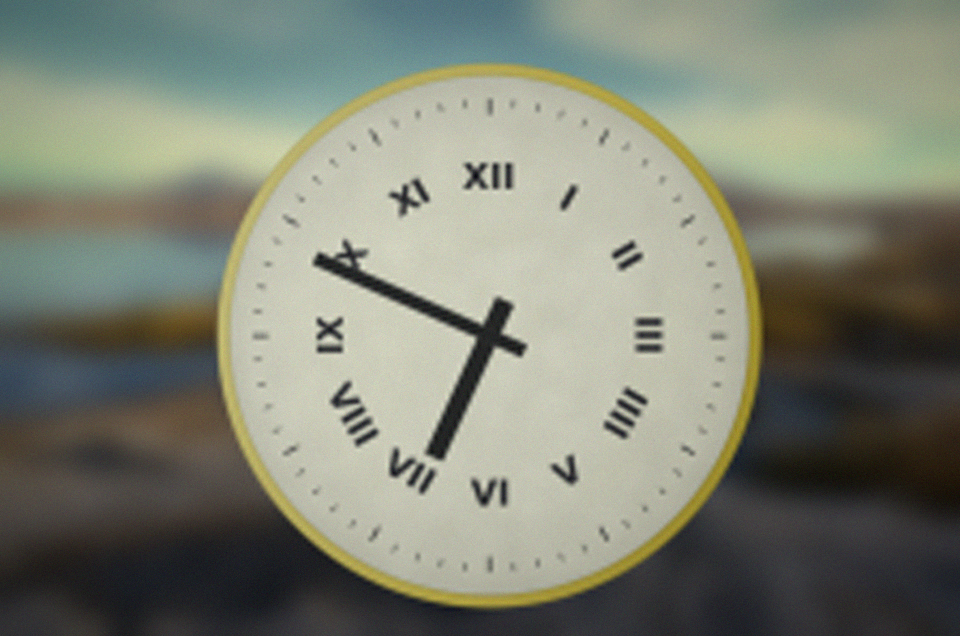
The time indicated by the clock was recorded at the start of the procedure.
6:49
